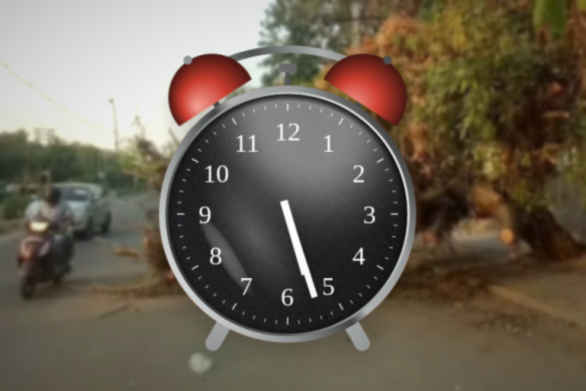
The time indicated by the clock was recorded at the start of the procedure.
5:27
